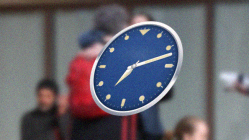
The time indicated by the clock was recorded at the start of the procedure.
7:12
